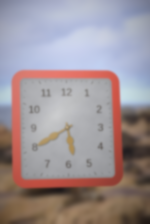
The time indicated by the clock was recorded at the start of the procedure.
5:40
